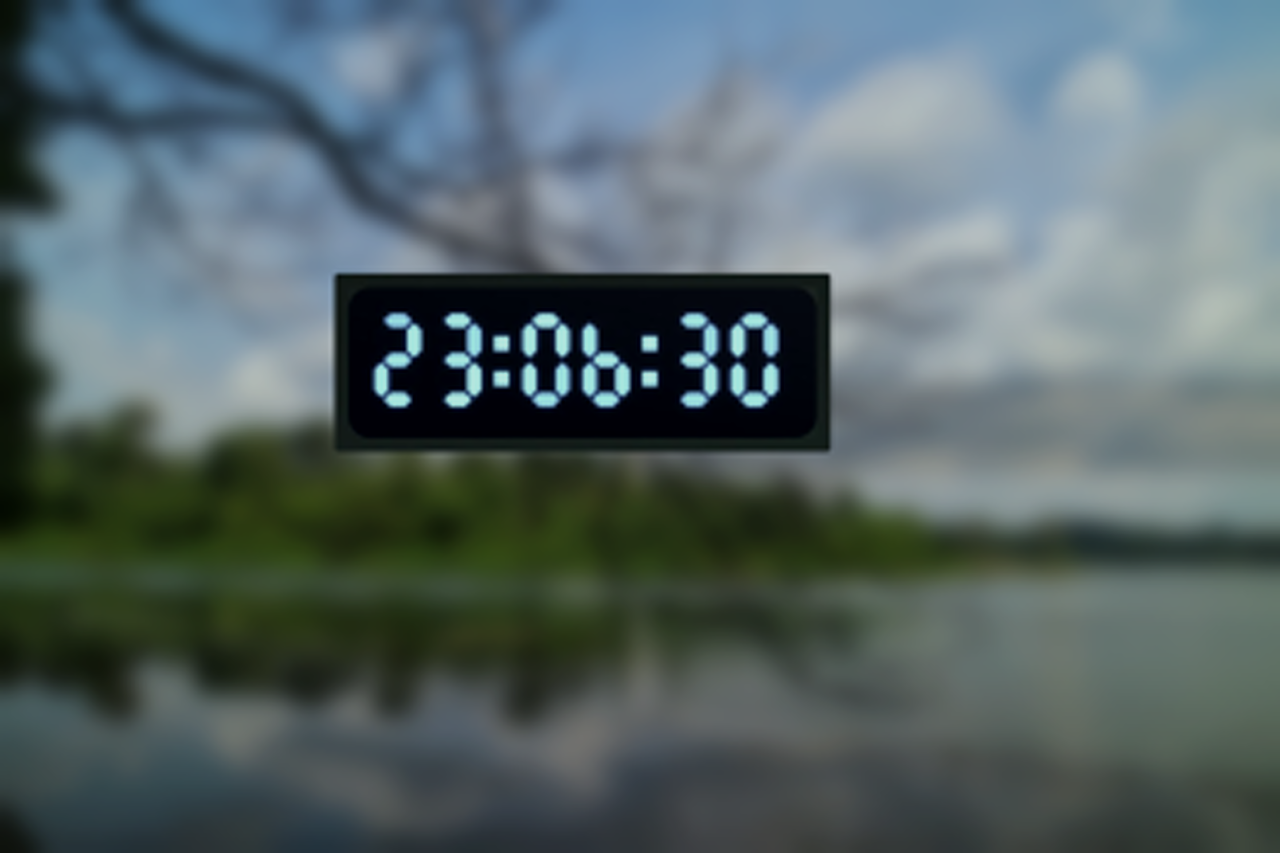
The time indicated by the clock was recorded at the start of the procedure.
23:06:30
